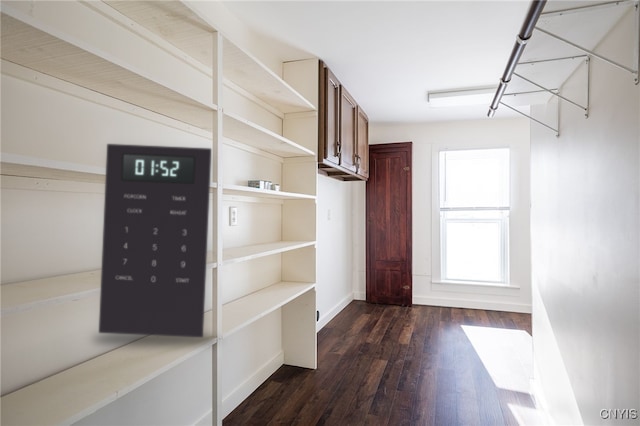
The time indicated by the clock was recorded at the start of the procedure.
1:52
